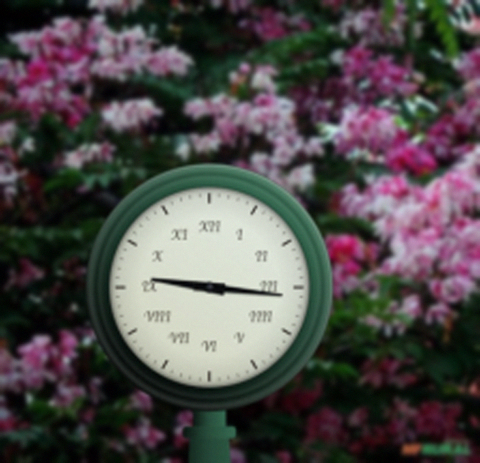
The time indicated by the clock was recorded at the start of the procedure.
9:16
